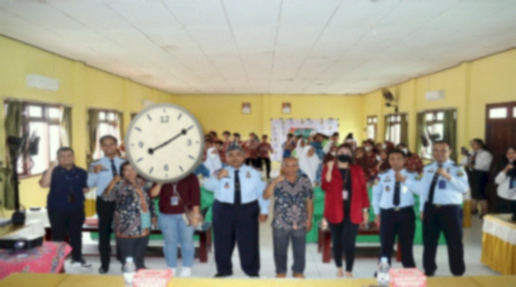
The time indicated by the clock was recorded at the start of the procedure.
8:10
